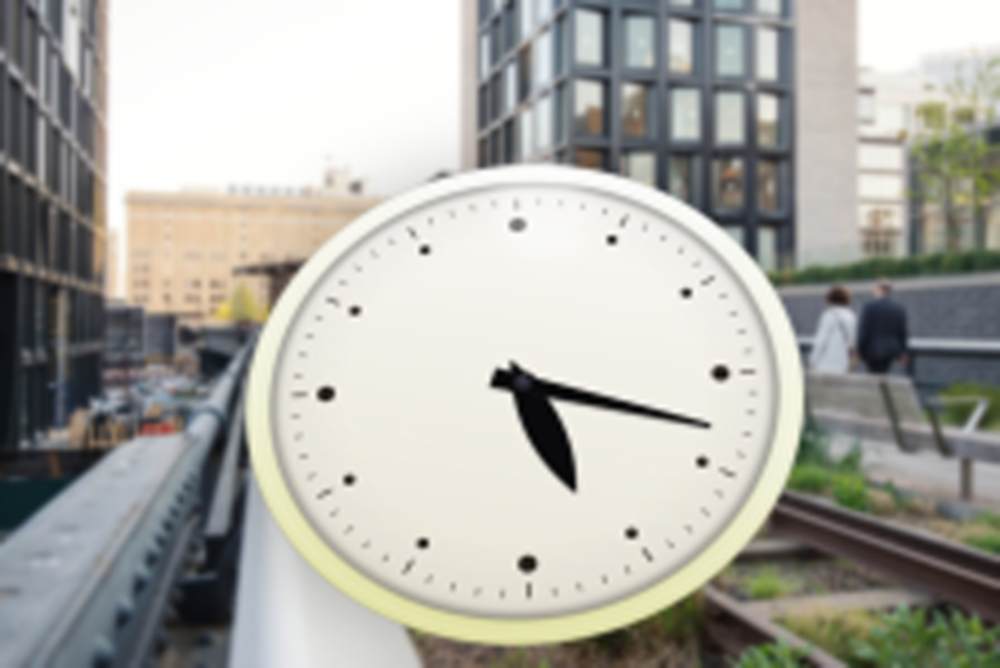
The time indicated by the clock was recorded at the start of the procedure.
5:18
